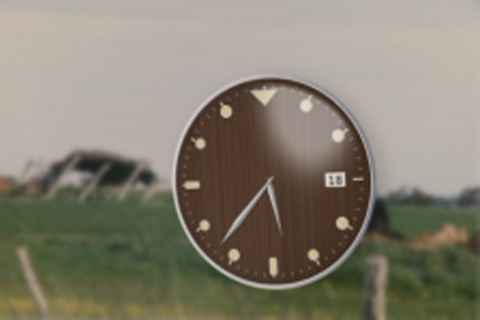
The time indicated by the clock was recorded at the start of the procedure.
5:37
